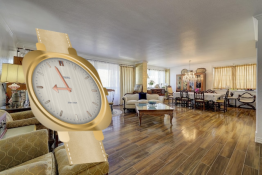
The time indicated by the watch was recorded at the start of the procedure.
8:57
